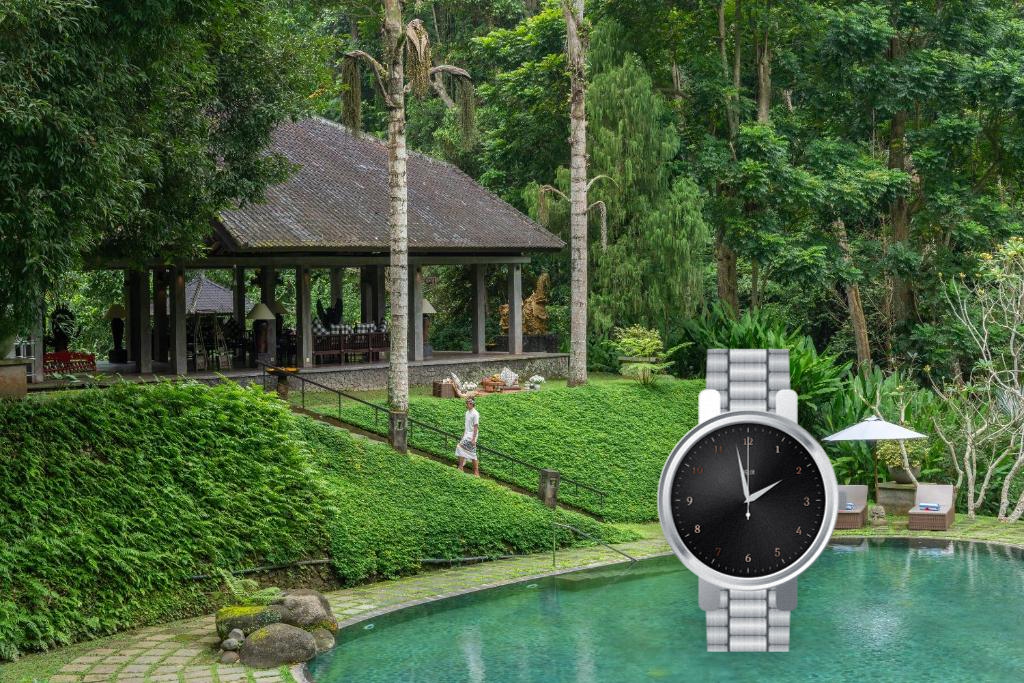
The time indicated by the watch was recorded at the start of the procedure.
1:58:00
